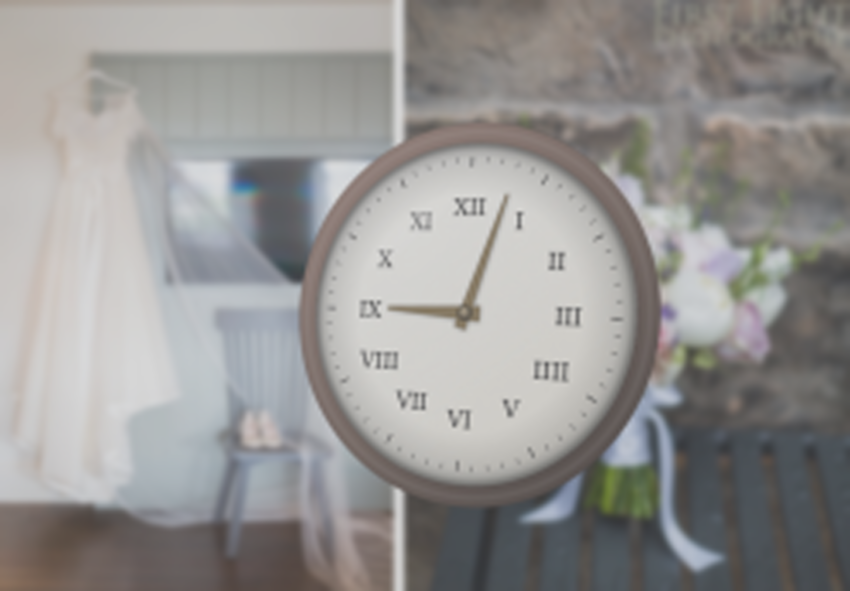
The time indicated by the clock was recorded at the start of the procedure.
9:03
